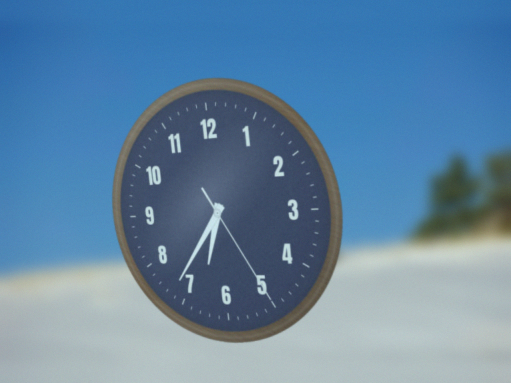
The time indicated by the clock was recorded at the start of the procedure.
6:36:25
